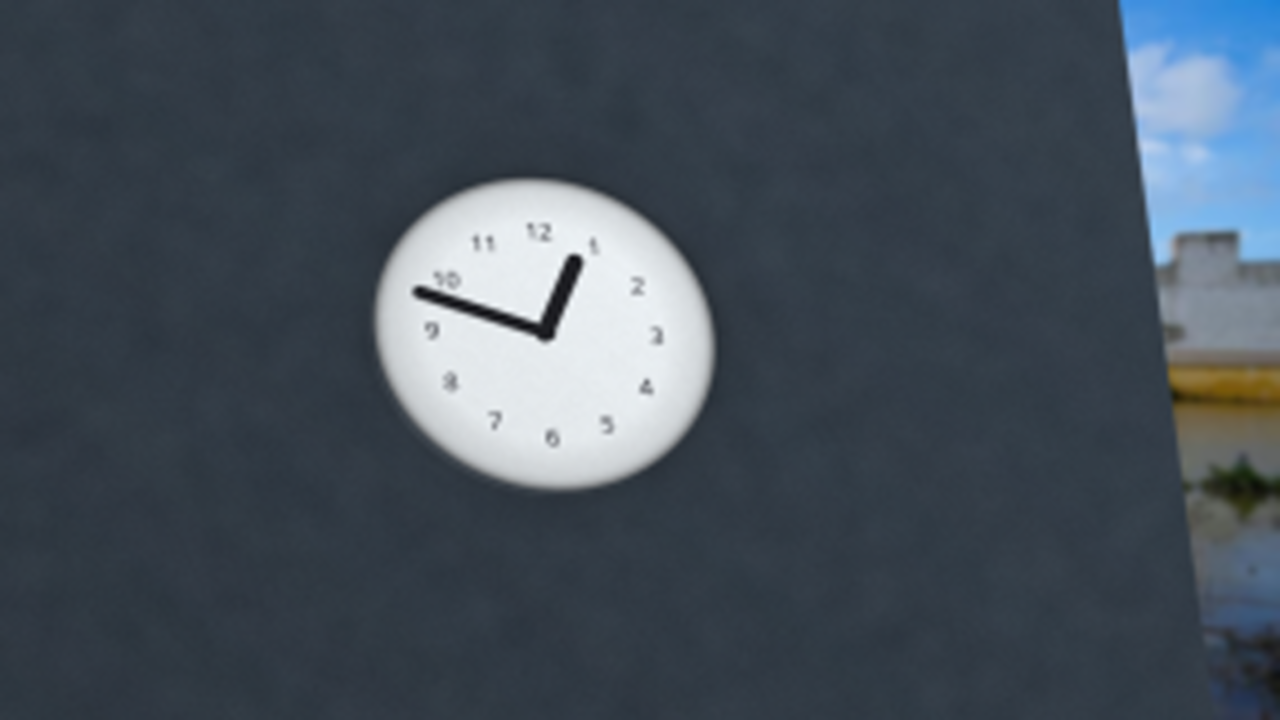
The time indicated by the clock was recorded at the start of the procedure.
12:48
